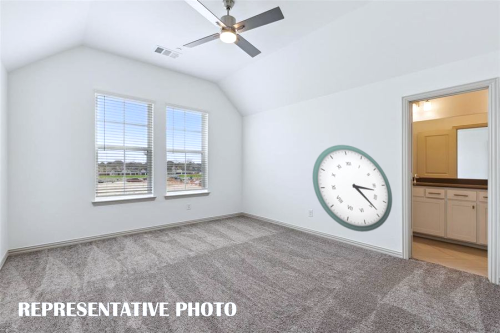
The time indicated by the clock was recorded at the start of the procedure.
3:24
